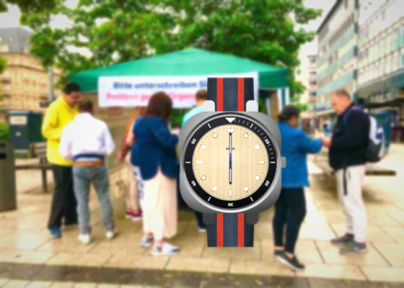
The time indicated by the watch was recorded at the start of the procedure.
6:00
